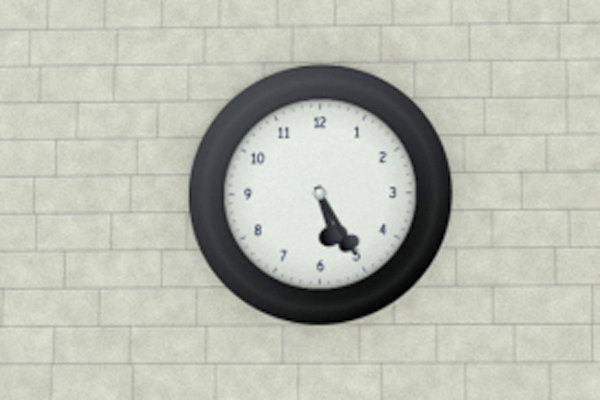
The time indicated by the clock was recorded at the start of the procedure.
5:25
